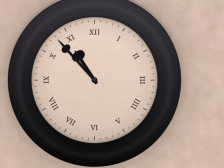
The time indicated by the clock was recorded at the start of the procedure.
10:53
